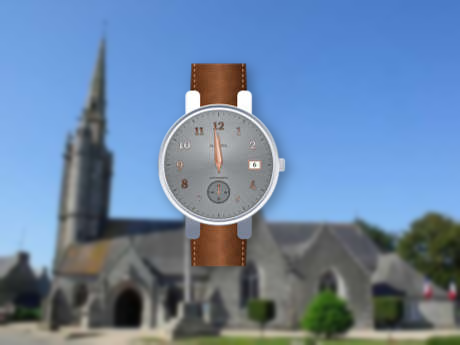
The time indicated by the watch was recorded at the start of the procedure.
11:59
